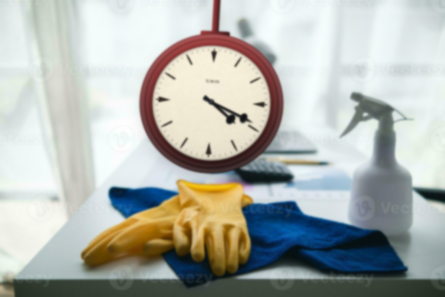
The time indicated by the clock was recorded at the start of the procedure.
4:19
